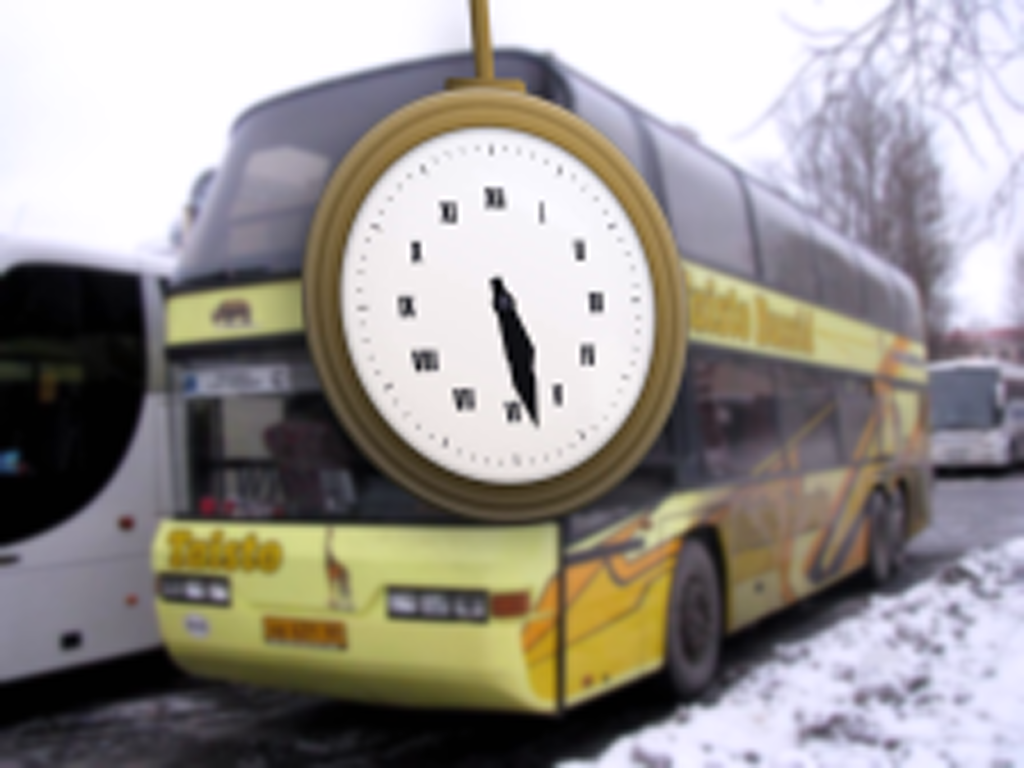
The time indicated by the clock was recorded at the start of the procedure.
5:28
